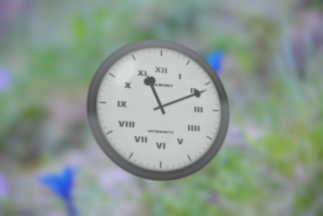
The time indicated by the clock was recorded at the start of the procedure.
11:11
